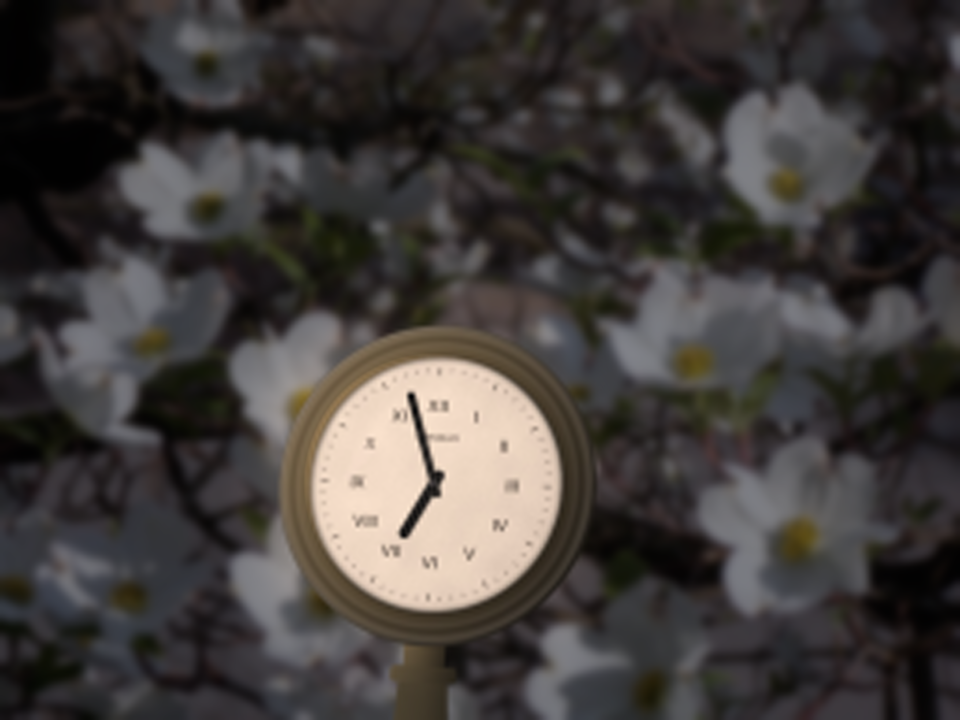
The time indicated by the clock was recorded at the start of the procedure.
6:57
